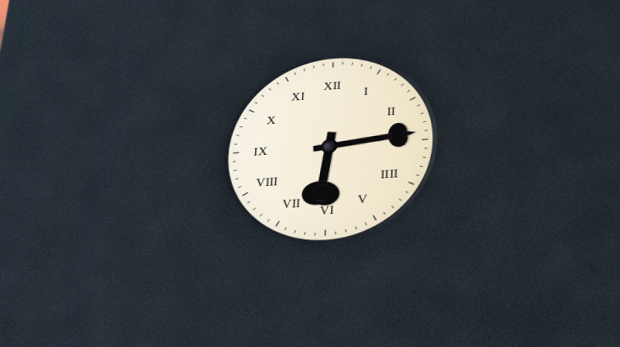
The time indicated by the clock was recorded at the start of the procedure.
6:14
